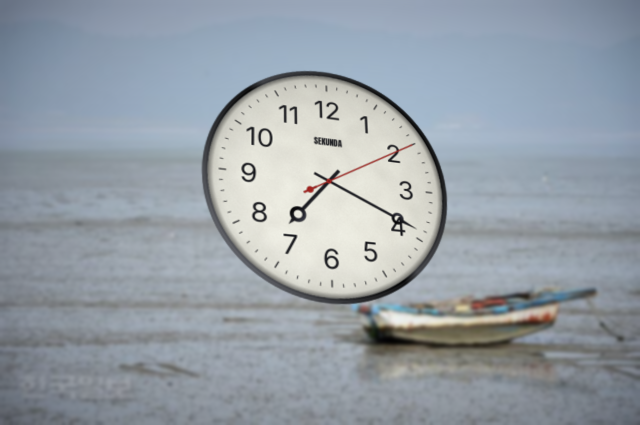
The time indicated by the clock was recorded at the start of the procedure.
7:19:10
